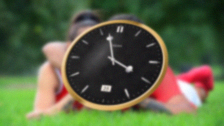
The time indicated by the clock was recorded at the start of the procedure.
3:57
